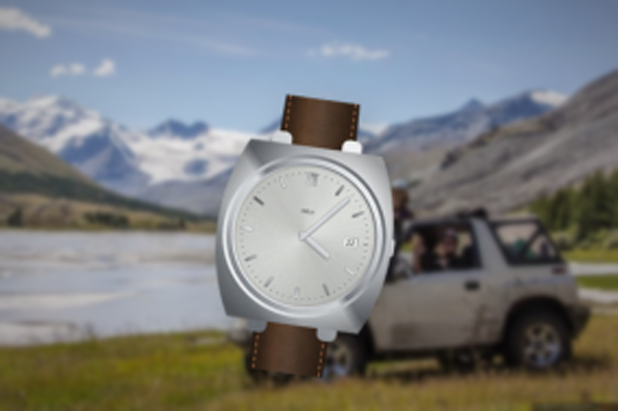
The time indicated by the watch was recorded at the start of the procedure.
4:07
